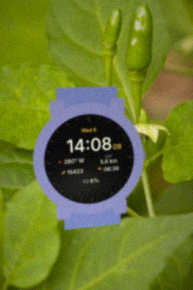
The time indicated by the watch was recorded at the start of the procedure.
14:08
